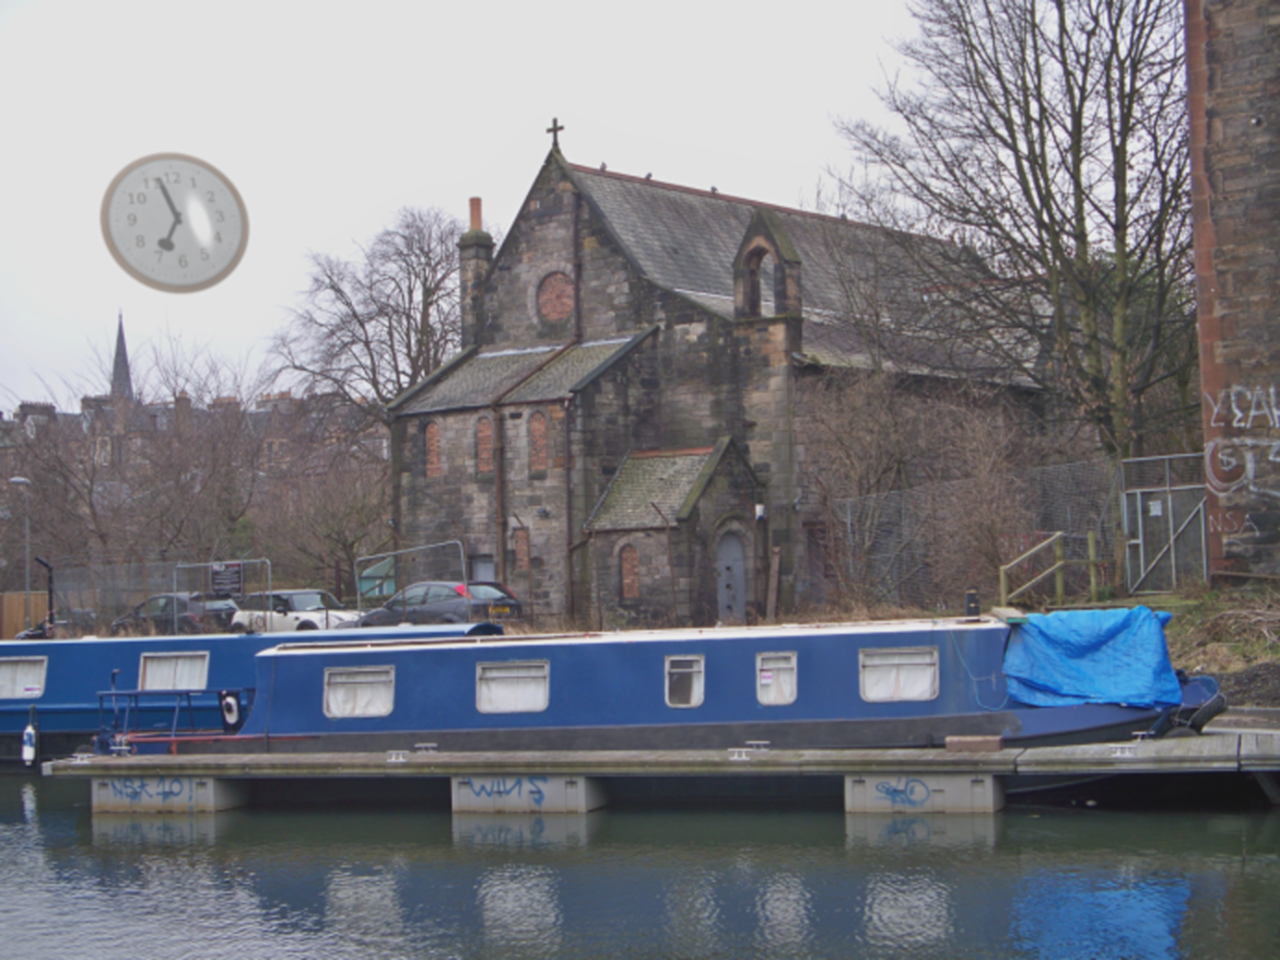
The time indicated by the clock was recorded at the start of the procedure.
6:57
